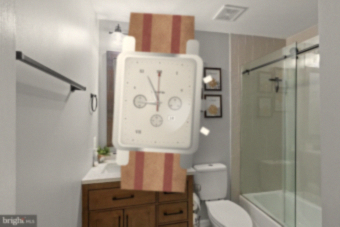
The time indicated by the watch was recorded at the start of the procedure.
8:56
